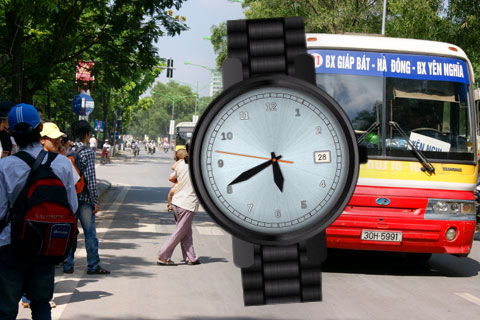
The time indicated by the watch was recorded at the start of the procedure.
5:40:47
